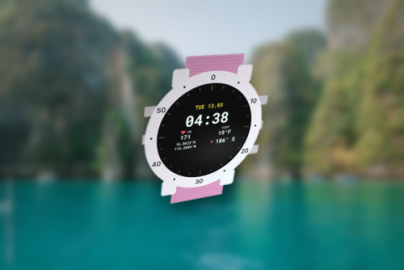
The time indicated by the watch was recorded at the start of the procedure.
4:38
